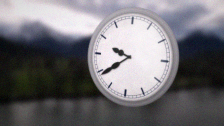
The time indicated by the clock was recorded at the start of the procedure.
9:39
